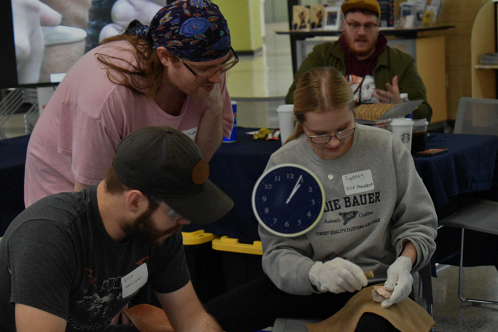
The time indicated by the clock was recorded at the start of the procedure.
1:04
